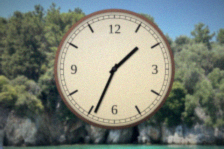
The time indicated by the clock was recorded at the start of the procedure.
1:34
